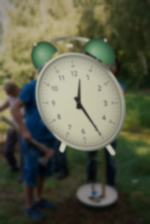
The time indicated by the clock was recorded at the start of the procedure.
12:25
